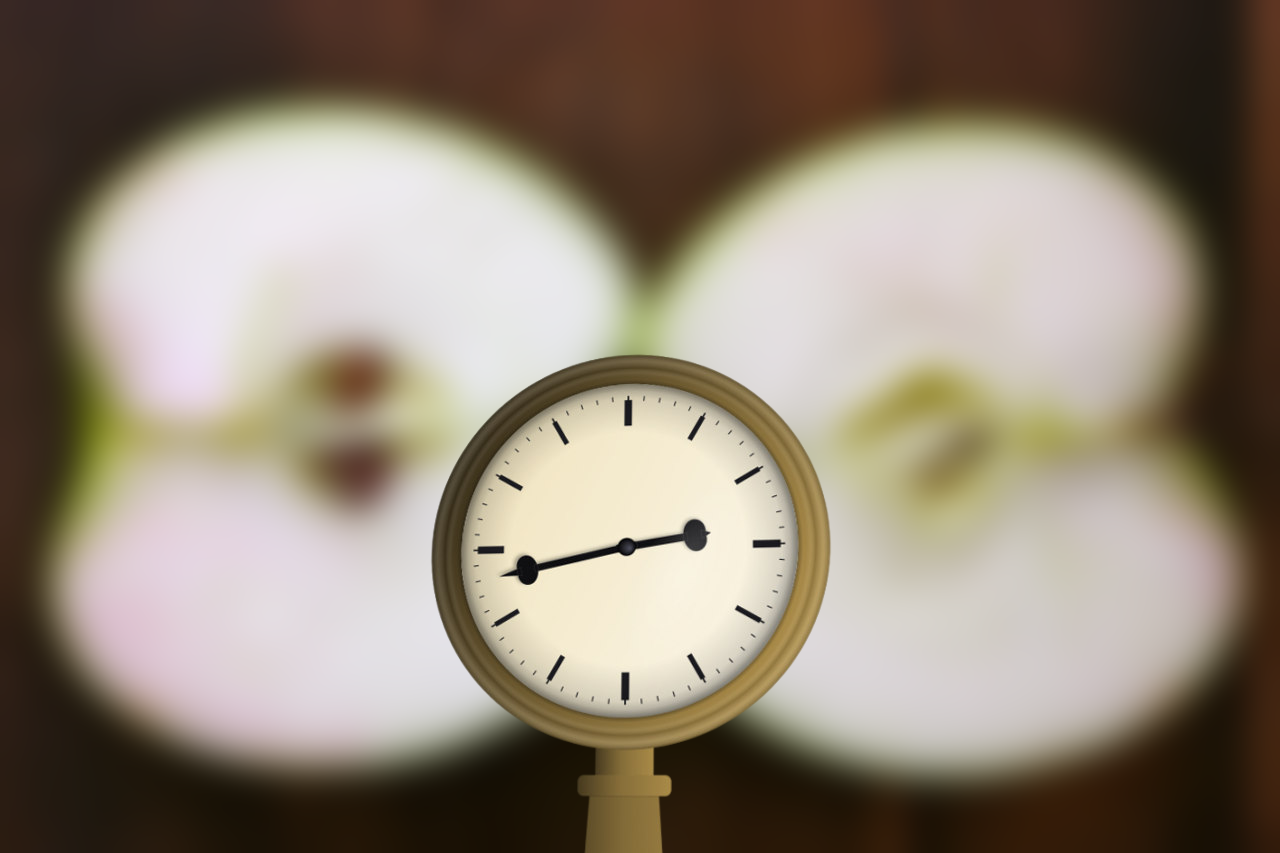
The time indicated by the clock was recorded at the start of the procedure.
2:43
